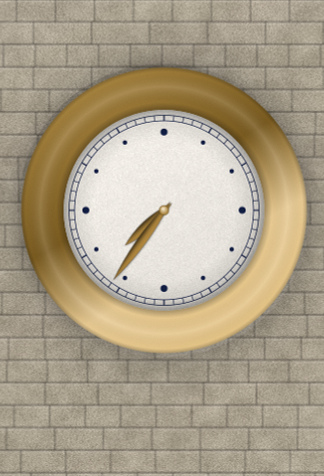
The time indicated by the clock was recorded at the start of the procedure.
7:36
